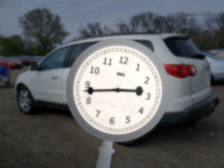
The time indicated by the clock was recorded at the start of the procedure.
2:43
